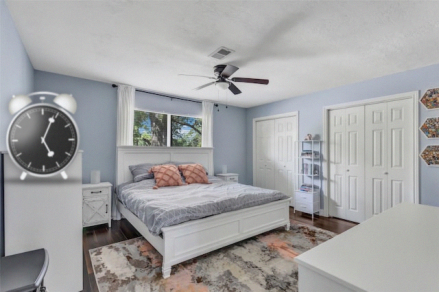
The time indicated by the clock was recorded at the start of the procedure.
5:04
